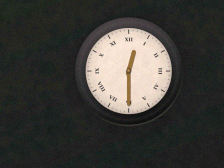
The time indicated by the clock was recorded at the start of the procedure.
12:30
